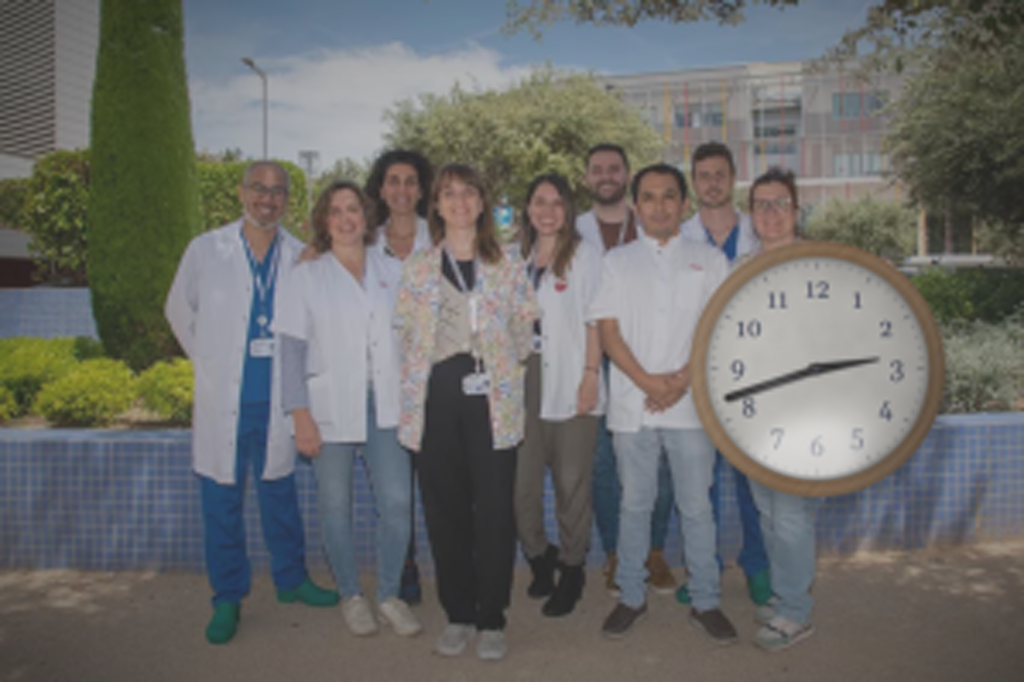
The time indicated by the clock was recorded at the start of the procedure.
2:42
